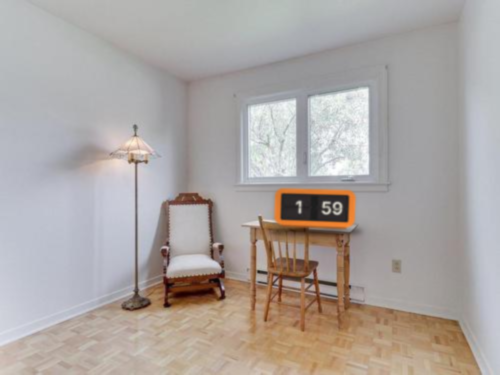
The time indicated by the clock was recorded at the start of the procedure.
1:59
